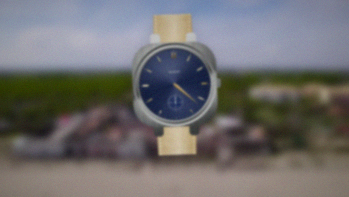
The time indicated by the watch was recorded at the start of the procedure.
4:22
